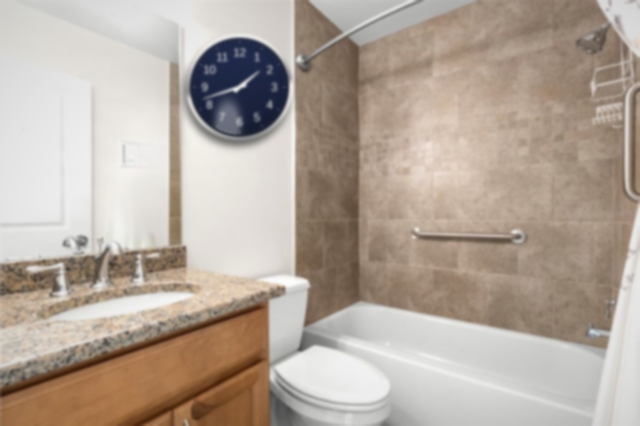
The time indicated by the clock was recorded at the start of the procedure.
1:42
